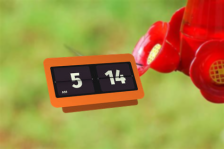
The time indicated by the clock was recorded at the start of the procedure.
5:14
